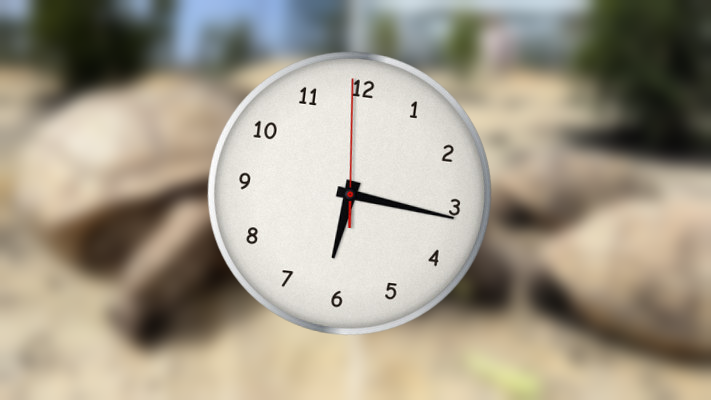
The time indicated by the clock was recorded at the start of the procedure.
6:15:59
